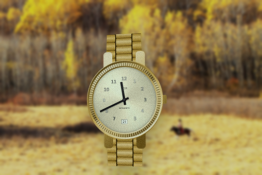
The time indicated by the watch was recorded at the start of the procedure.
11:41
